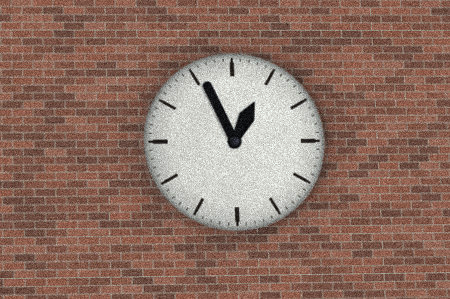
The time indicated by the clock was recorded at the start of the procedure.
12:56
